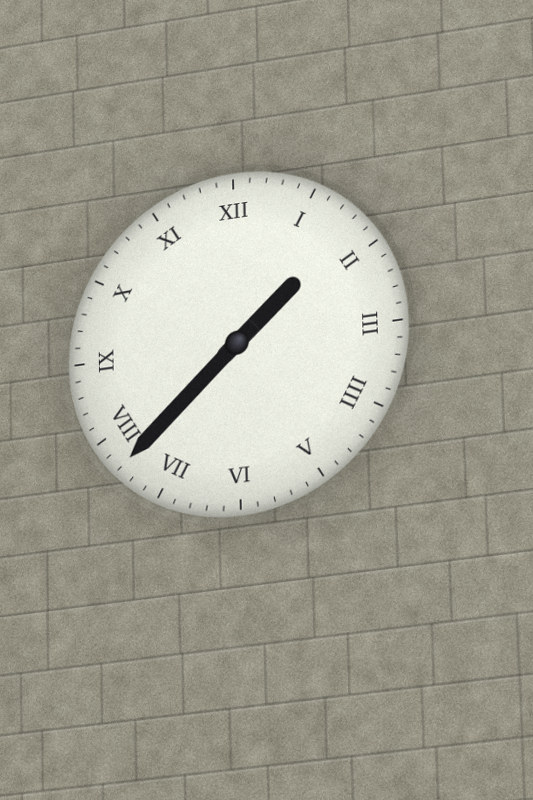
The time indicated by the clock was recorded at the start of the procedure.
1:38
